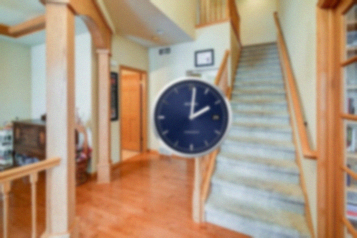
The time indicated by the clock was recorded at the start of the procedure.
2:01
